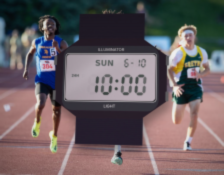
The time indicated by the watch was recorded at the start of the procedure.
10:00
